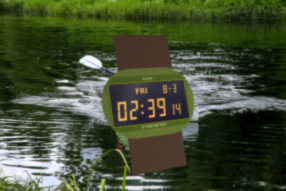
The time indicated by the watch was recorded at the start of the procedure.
2:39:14
